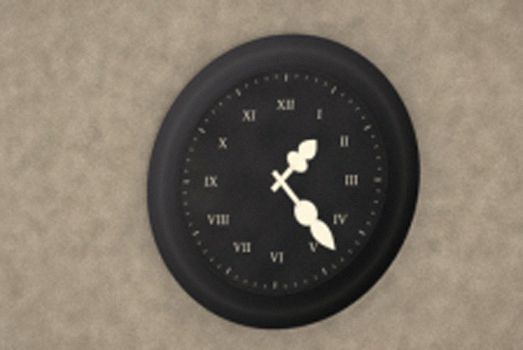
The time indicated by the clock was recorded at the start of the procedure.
1:23
